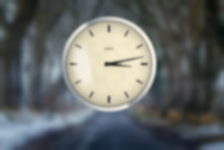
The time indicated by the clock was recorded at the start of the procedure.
3:13
